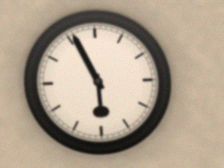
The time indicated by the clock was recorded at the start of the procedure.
5:56
